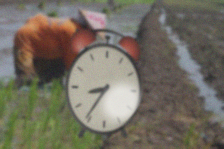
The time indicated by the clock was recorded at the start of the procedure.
8:36
